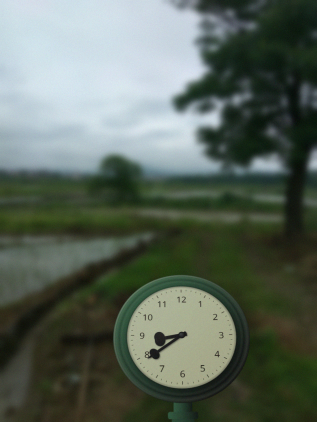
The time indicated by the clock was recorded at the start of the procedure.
8:39
